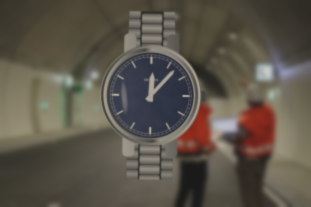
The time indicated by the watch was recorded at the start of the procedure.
12:07
